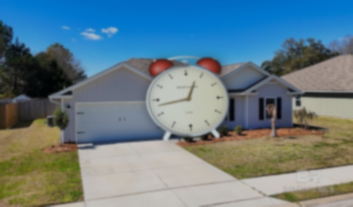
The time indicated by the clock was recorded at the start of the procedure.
12:43
